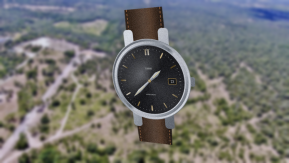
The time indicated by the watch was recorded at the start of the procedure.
1:38
